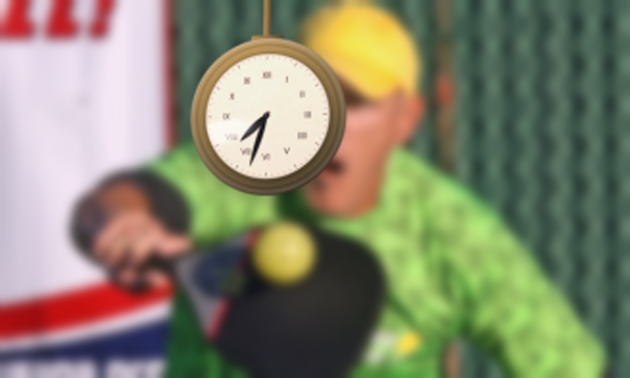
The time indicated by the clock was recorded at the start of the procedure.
7:33
